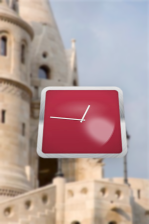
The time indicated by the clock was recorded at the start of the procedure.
12:46
